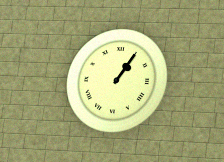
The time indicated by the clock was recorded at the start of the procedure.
1:05
